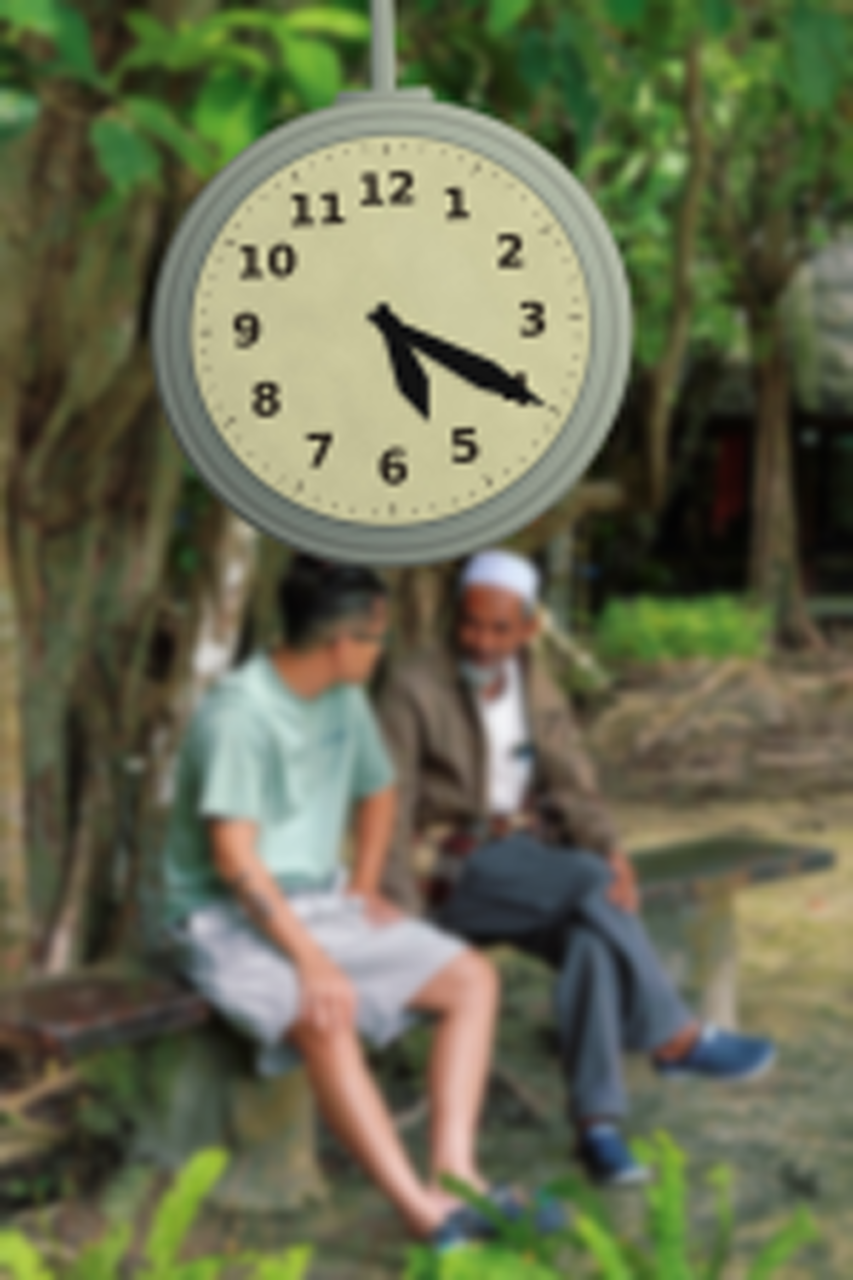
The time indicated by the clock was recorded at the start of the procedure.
5:20
